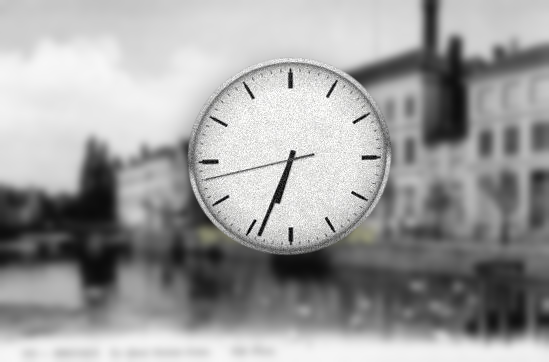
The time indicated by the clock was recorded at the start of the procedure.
6:33:43
